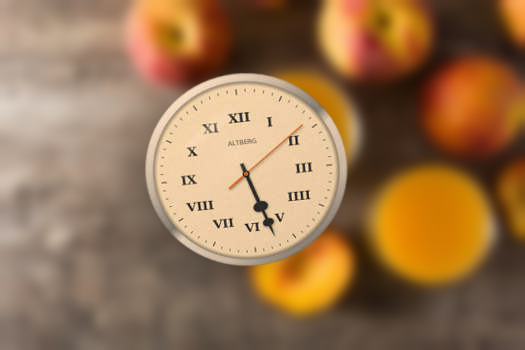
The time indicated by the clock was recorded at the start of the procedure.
5:27:09
